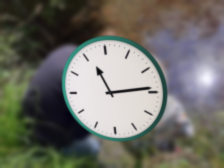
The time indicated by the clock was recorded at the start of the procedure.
11:14
